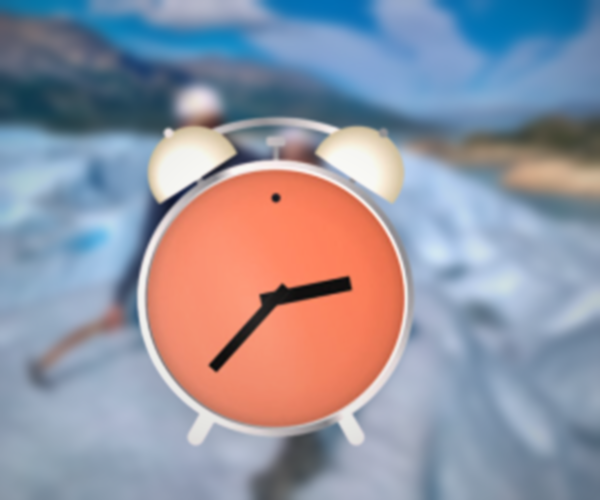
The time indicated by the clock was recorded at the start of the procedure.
2:37
